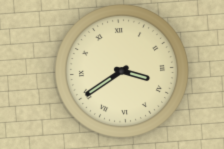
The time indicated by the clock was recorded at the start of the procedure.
3:40
